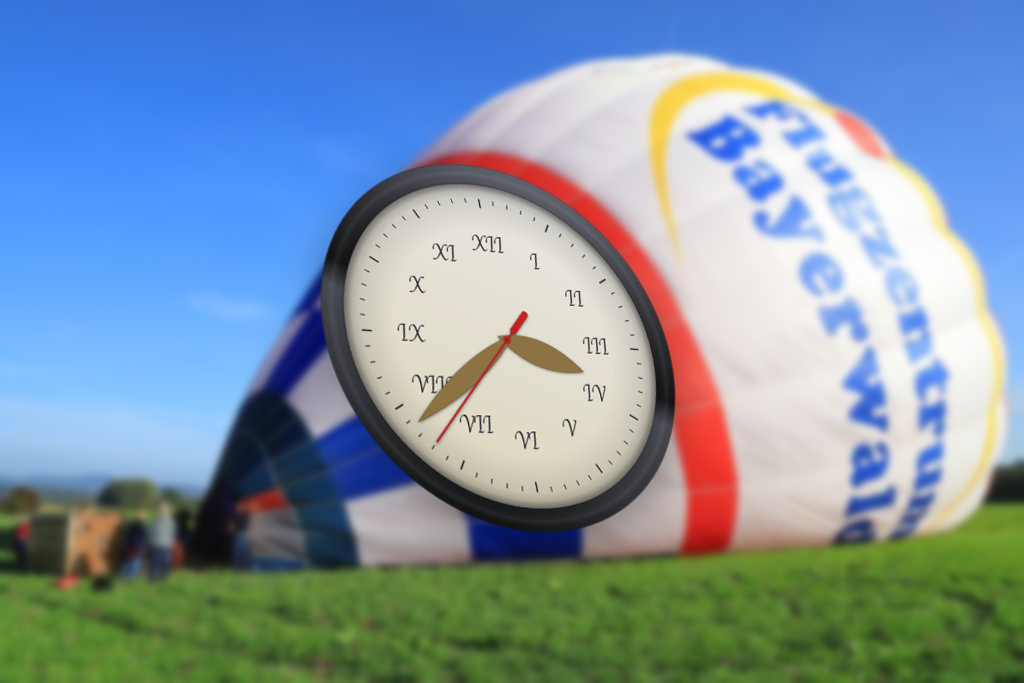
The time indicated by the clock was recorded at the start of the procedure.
3:38:37
